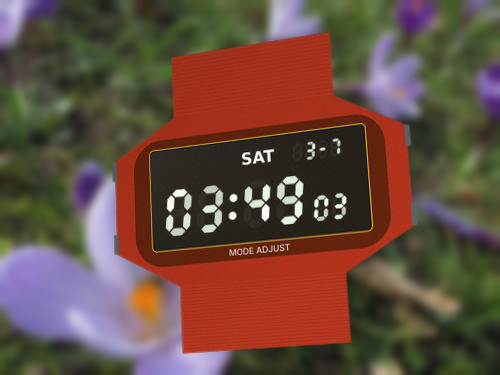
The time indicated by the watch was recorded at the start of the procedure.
3:49:03
